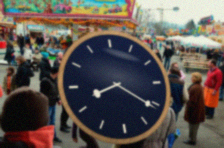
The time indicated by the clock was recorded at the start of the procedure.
8:21
